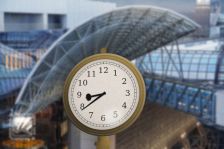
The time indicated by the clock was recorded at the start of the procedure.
8:39
